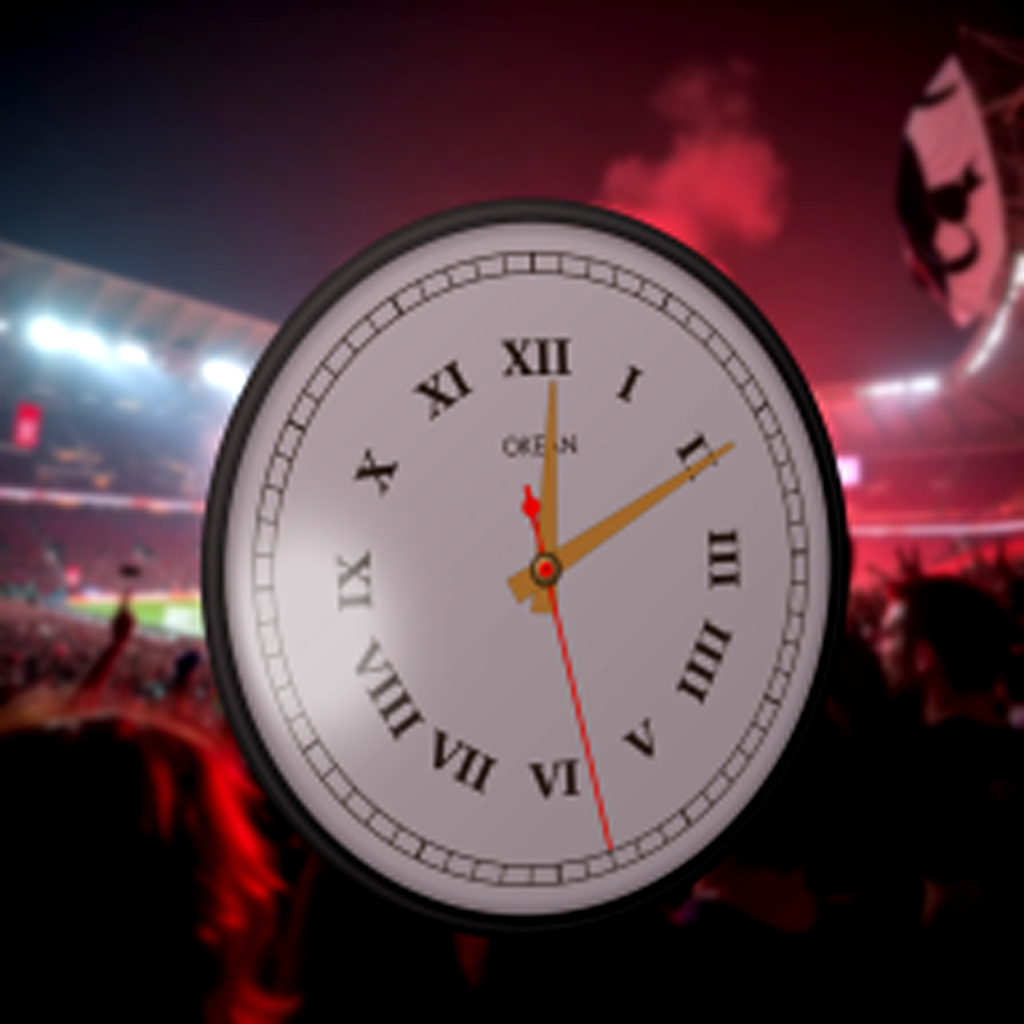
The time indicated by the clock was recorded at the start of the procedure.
12:10:28
